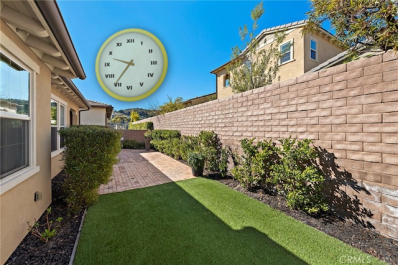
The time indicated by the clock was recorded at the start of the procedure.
9:36
